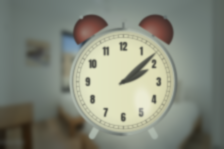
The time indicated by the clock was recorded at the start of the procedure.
2:08
